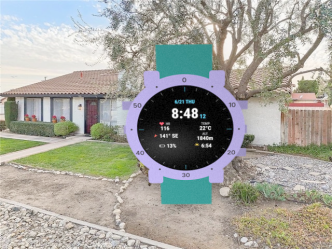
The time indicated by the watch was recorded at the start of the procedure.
8:48
